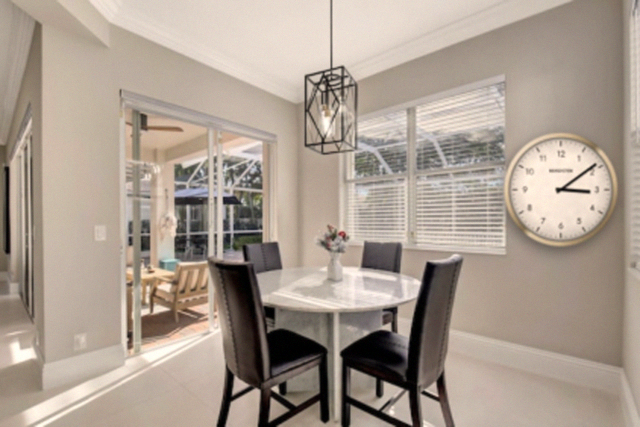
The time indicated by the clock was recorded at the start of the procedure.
3:09
